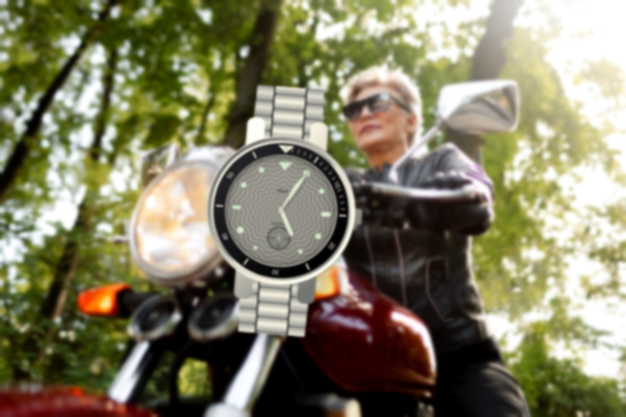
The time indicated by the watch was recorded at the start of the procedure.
5:05
